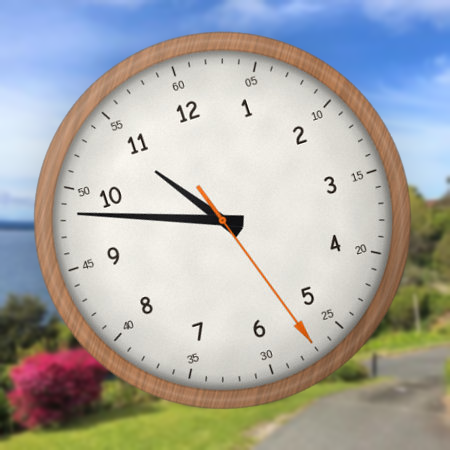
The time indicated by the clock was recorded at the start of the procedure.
10:48:27
